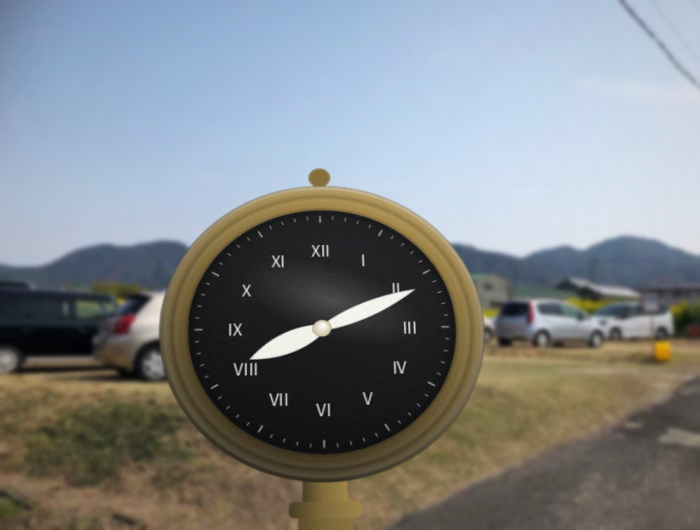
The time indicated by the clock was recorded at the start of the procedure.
8:11
